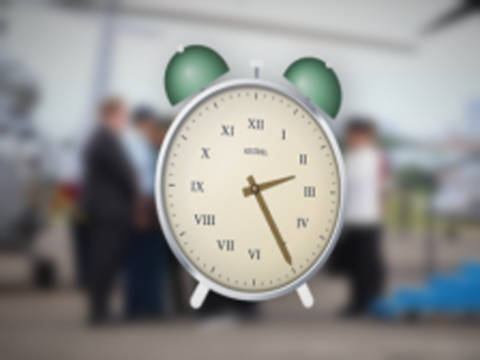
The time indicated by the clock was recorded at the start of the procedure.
2:25
